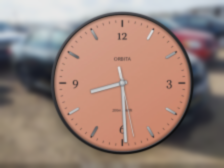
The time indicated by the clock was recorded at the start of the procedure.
8:29:28
